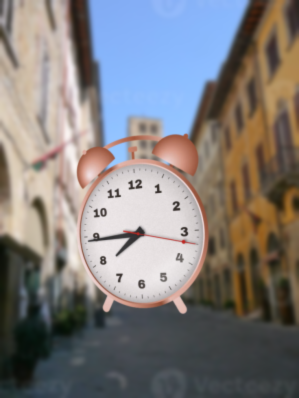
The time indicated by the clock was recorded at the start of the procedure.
7:44:17
